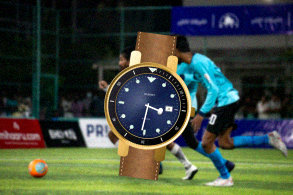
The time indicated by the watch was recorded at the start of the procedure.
3:31
